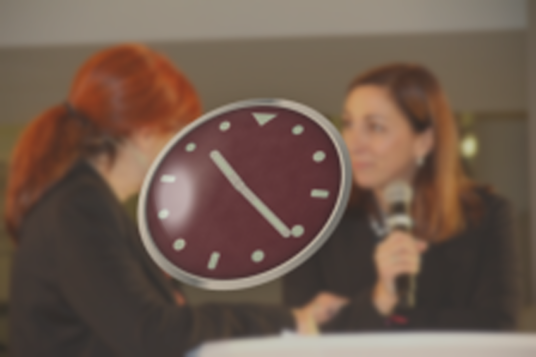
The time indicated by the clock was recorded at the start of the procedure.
10:21
